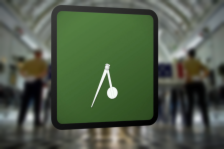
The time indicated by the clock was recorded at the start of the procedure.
5:34
